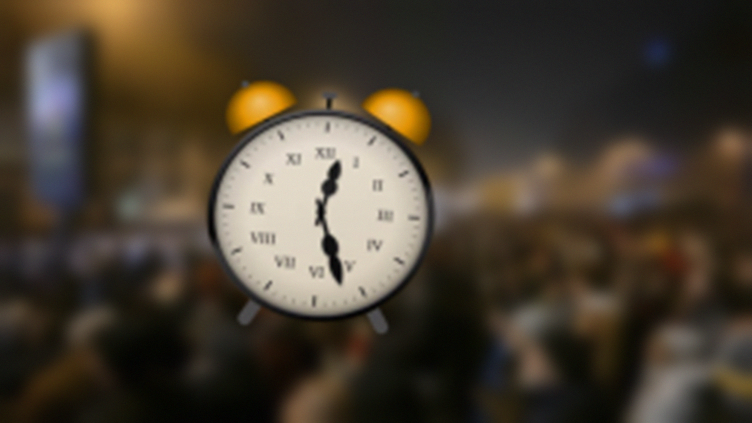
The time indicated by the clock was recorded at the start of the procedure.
12:27
